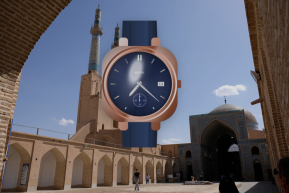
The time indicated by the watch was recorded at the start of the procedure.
7:22
